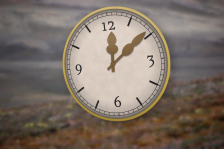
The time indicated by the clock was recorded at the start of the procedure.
12:09
